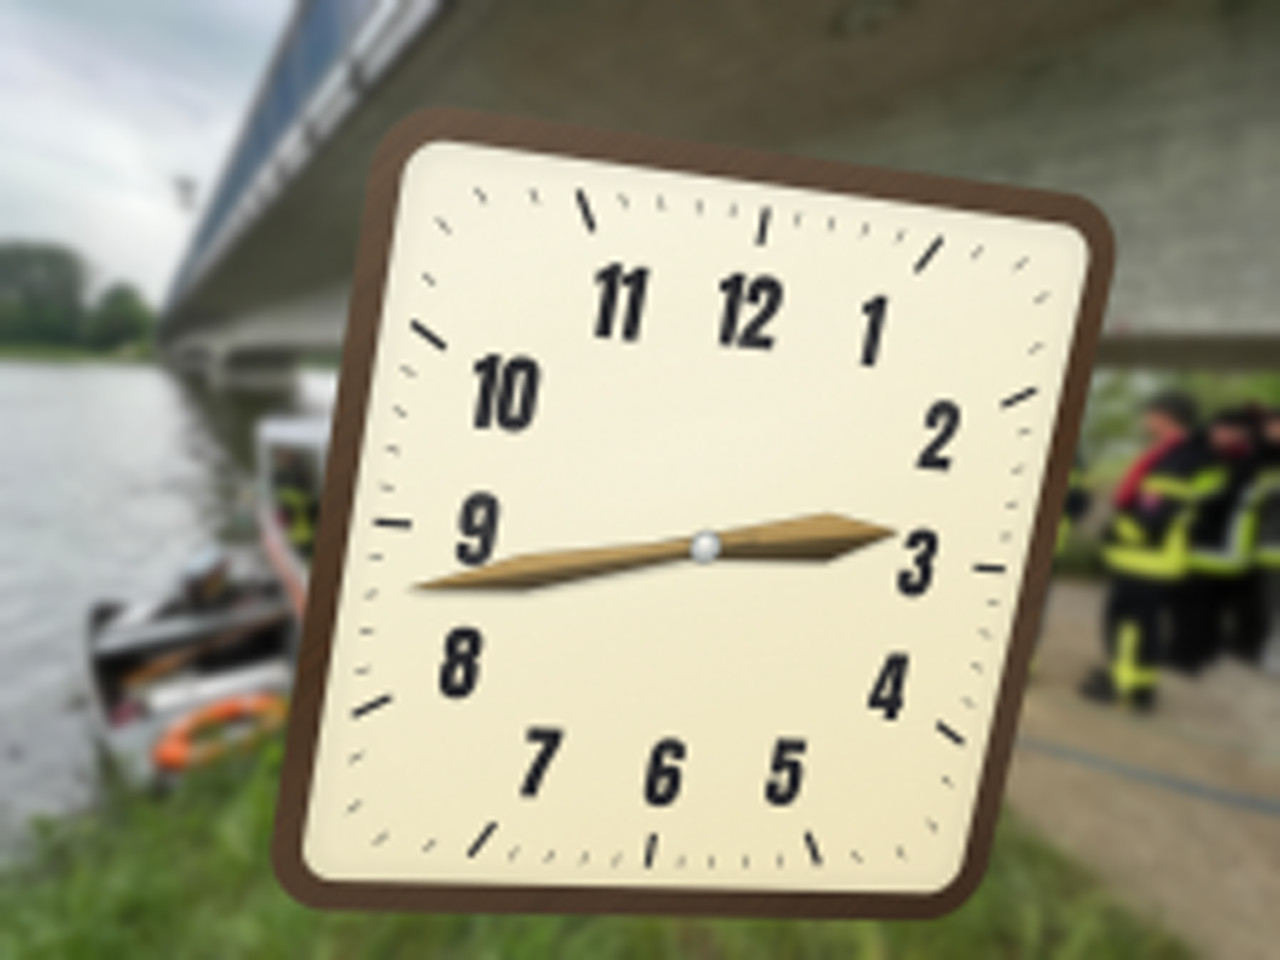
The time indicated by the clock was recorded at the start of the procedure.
2:43
